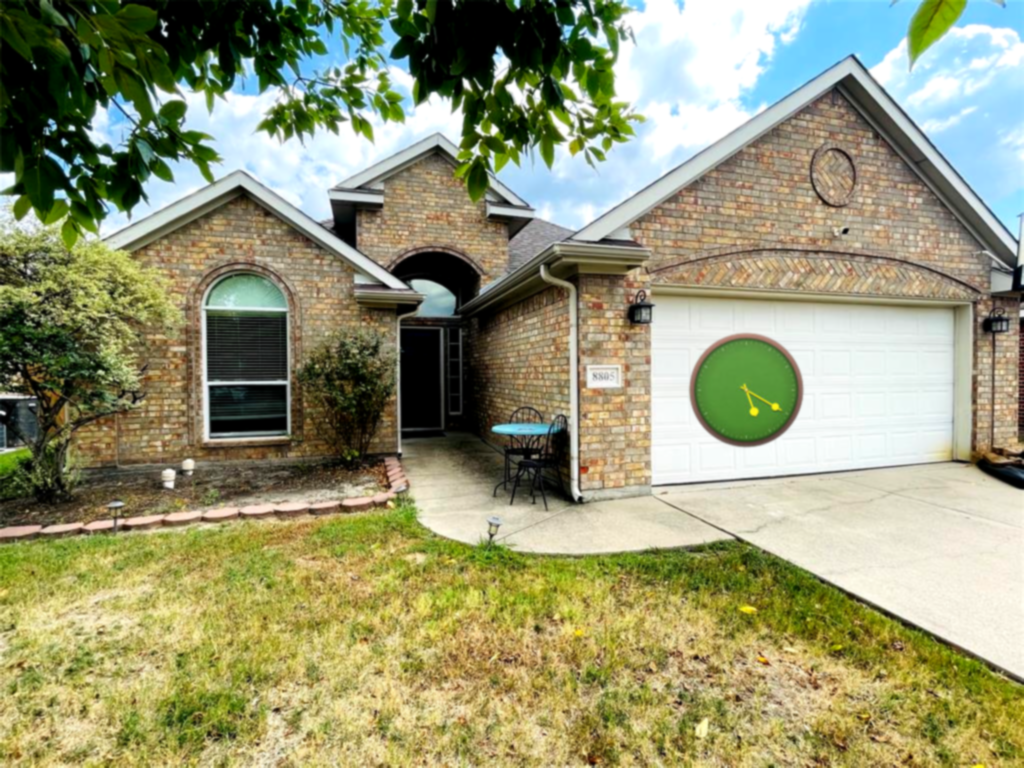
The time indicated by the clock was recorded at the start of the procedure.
5:20
